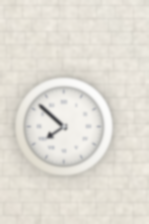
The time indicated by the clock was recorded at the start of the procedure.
7:52
